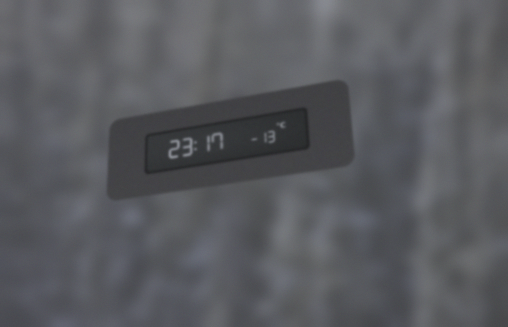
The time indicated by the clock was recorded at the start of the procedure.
23:17
